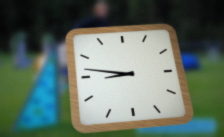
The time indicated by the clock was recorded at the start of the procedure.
8:47
